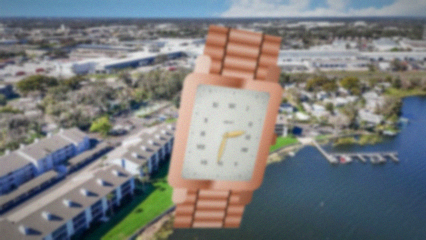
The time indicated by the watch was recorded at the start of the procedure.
2:31
